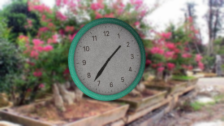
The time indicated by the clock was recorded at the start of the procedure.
1:37
